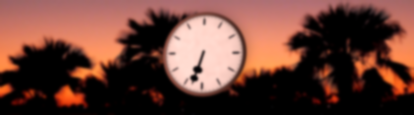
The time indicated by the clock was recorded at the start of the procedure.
6:33
